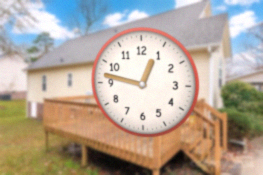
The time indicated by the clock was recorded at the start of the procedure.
12:47
